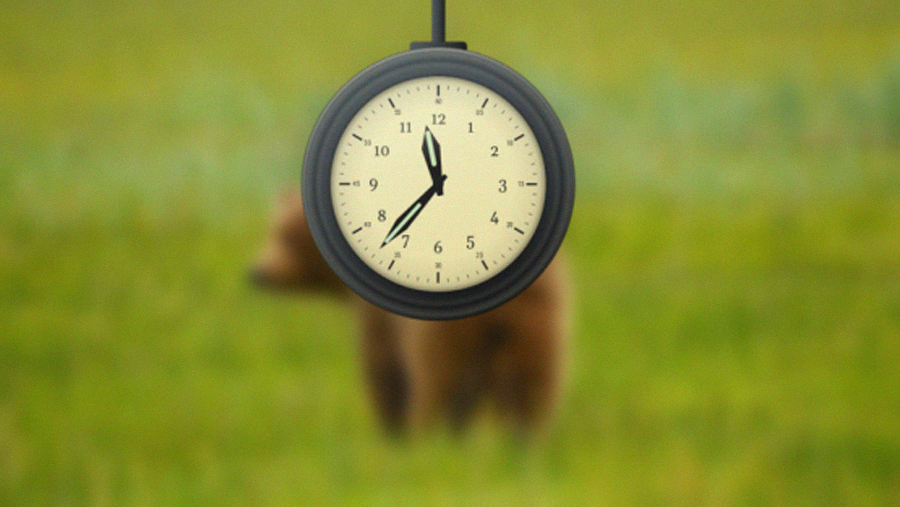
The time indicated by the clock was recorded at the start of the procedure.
11:37
